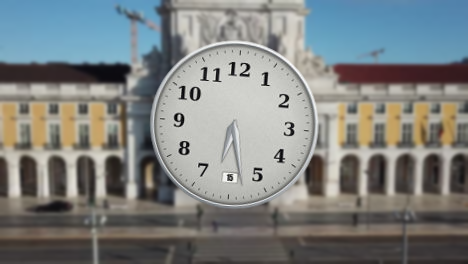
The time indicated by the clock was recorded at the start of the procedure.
6:28
